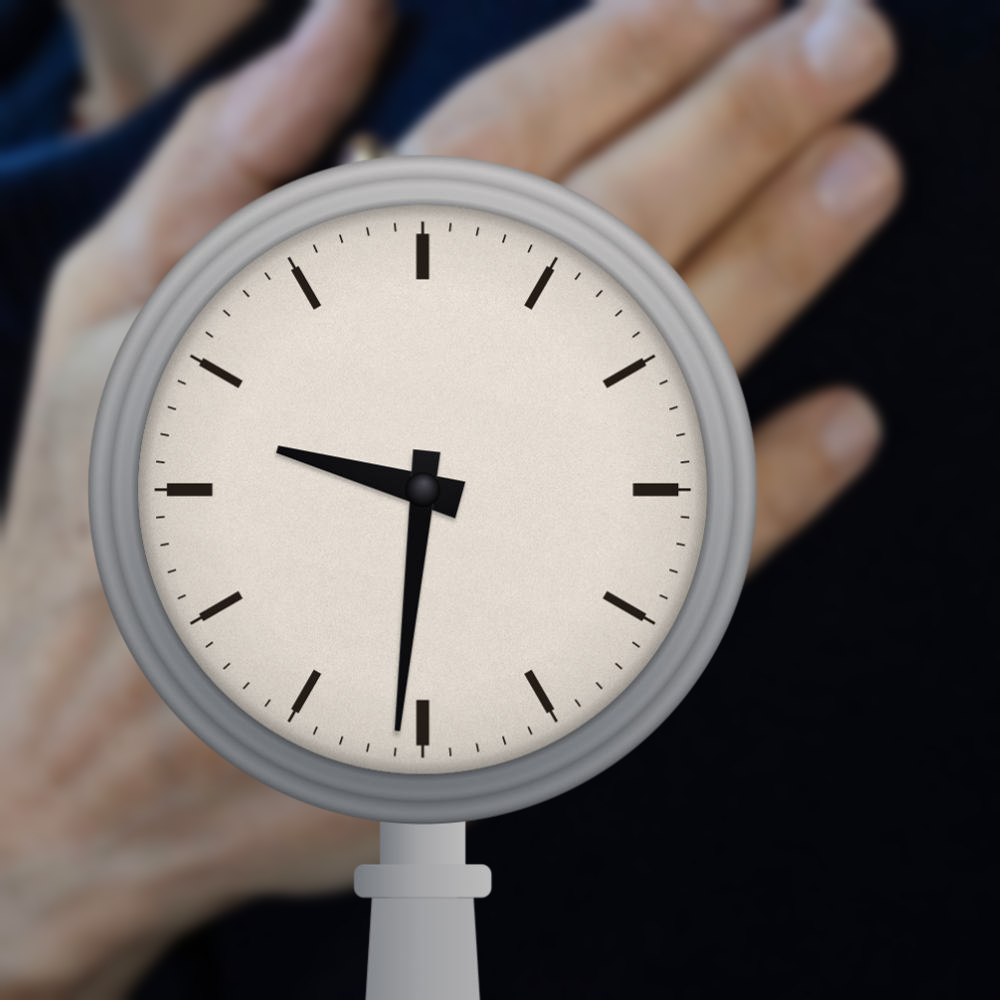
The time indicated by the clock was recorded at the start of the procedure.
9:31
